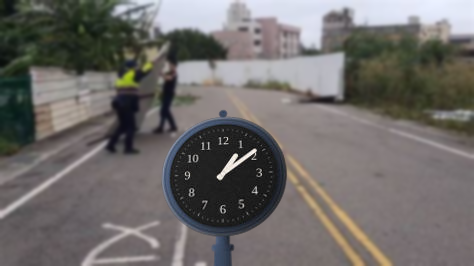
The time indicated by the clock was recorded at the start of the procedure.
1:09
